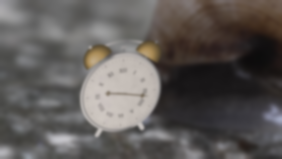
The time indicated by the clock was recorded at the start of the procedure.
9:17
